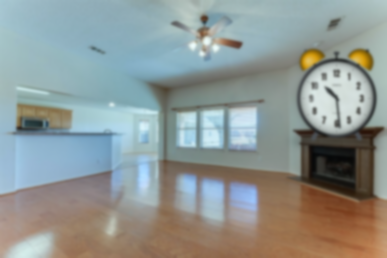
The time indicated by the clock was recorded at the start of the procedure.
10:29
